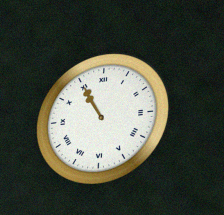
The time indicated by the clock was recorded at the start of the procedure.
10:55
